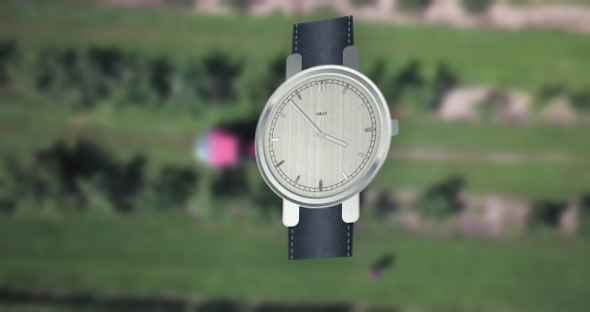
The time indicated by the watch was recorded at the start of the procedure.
3:53
